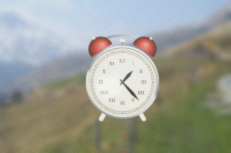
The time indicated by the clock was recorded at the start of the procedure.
1:23
